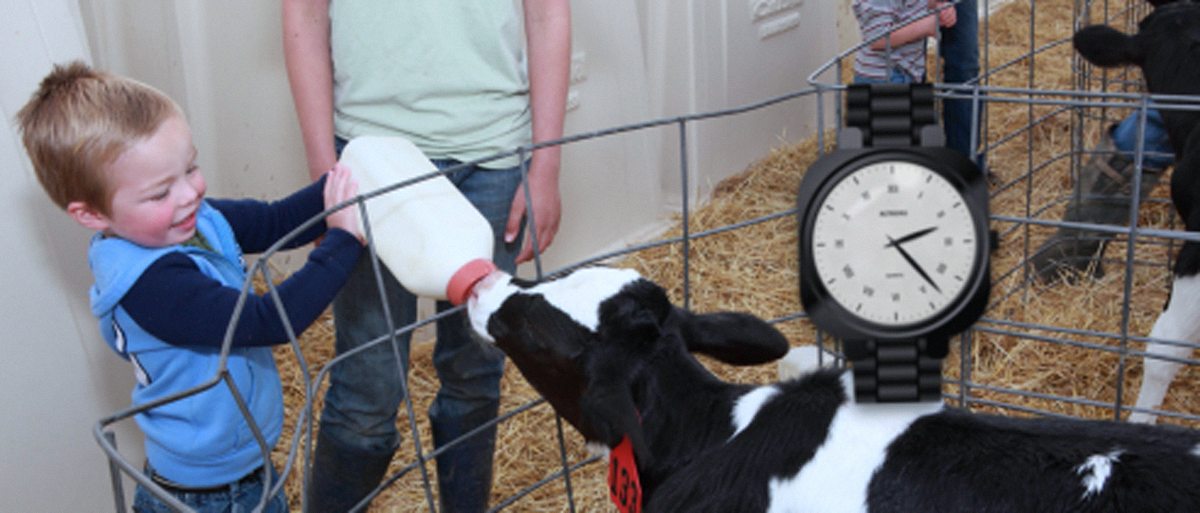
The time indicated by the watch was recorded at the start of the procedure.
2:23
